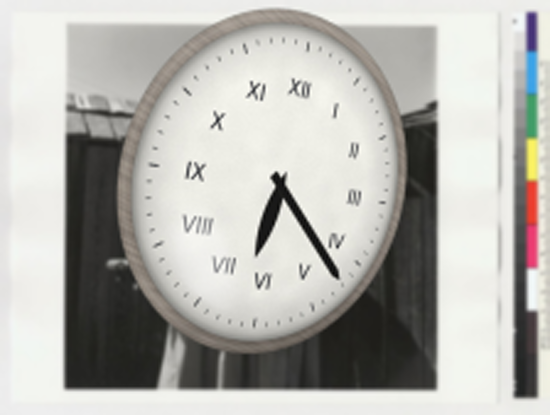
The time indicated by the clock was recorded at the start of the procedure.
6:22
